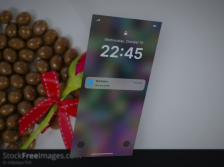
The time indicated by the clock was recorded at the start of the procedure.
22:45
